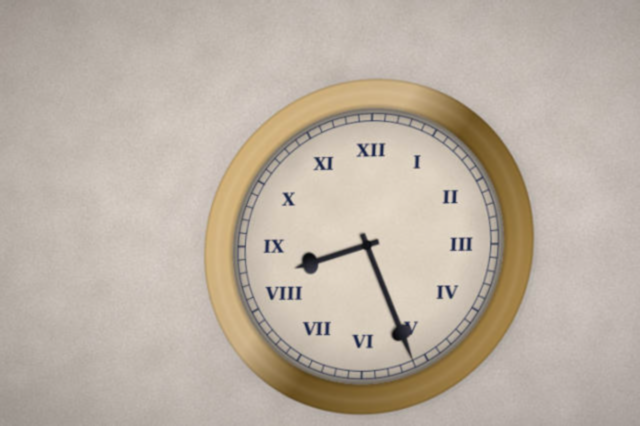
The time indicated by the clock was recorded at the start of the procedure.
8:26
